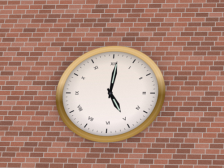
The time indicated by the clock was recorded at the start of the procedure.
5:01
